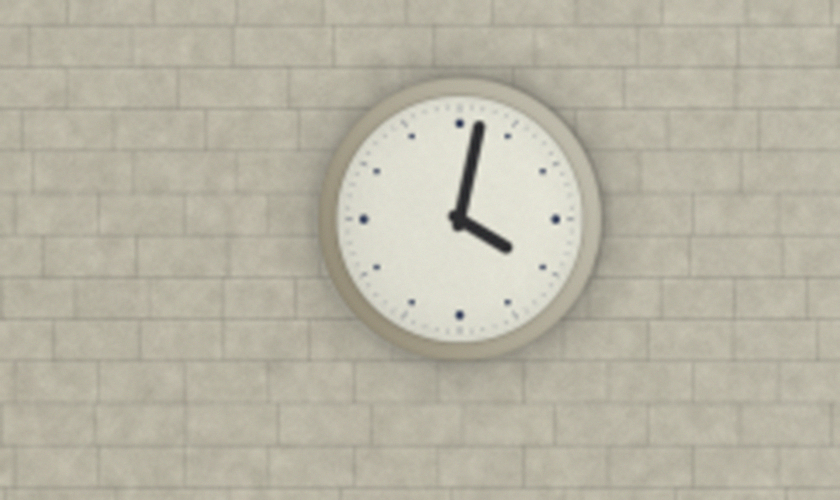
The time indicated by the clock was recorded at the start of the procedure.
4:02
